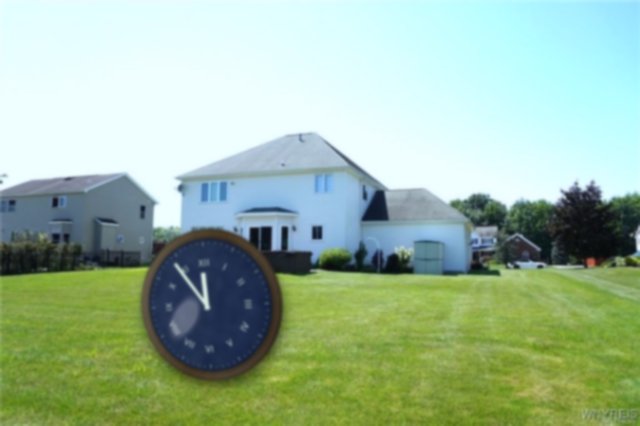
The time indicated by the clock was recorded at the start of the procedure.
11:54
